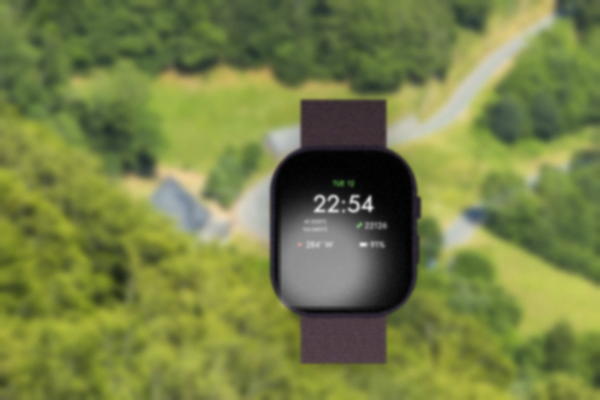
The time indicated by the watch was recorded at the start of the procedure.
22:54
